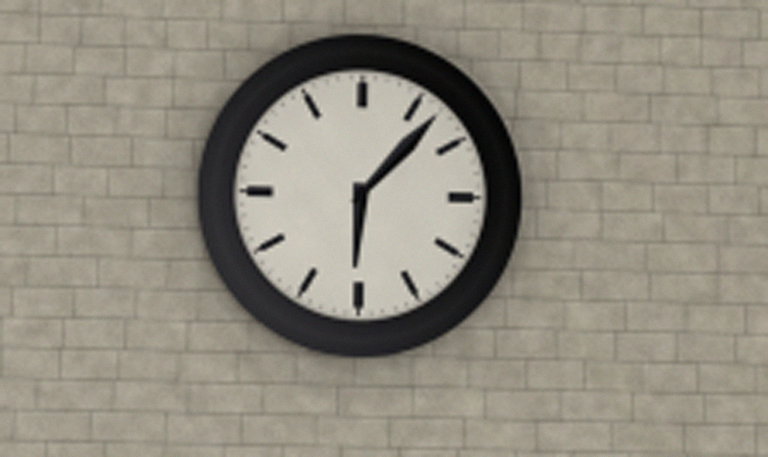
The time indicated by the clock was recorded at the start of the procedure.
6:07
